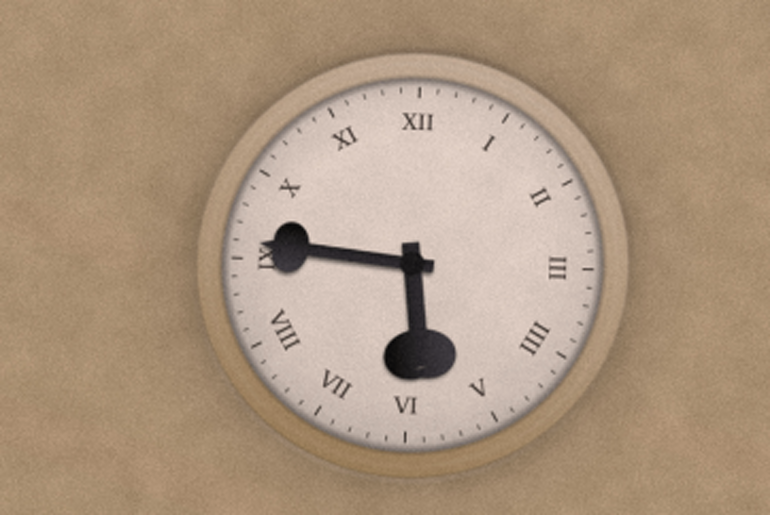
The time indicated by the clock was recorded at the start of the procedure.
5:46
